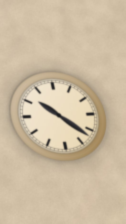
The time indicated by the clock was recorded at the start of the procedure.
10:22
